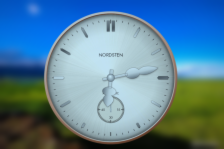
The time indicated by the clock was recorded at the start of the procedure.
6:13
